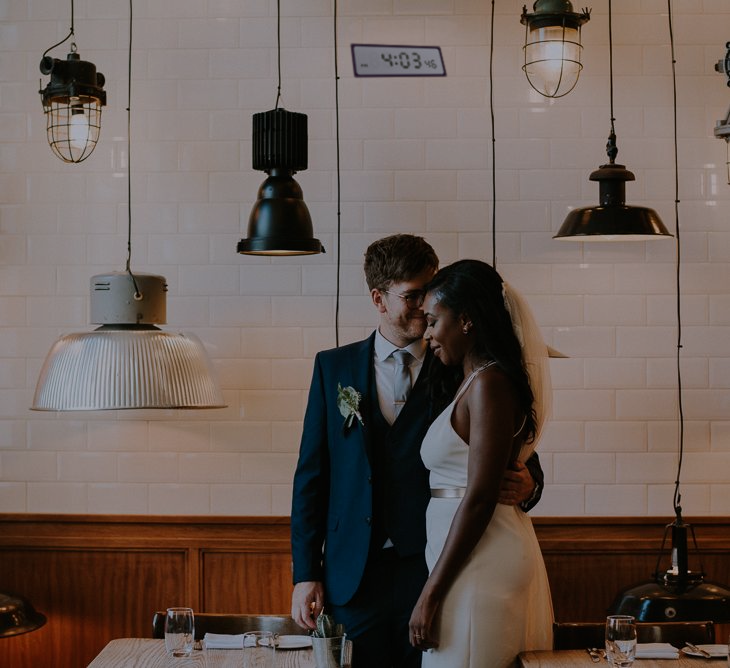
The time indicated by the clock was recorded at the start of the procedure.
4:03
